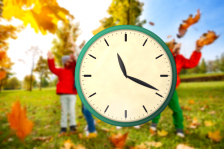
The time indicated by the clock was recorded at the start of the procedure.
11:19
